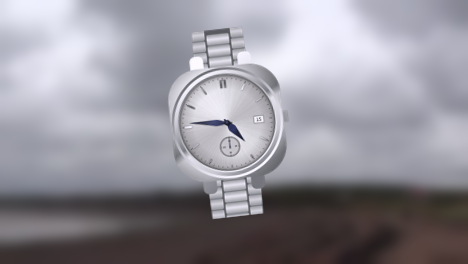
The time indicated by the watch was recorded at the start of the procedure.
4:46
